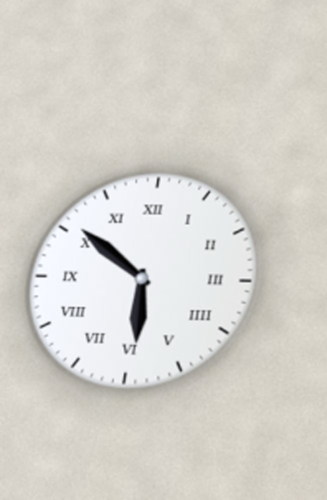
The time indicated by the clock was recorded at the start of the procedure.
5:51
